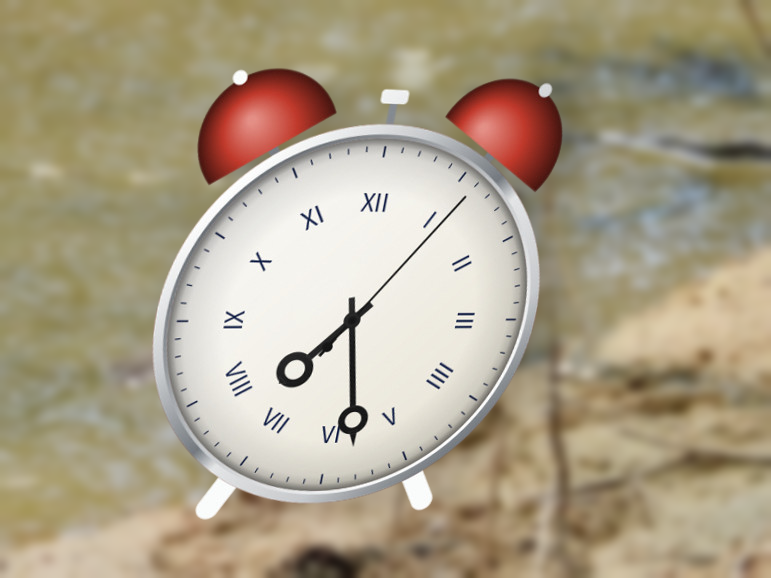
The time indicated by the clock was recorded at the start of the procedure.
7:28:06
